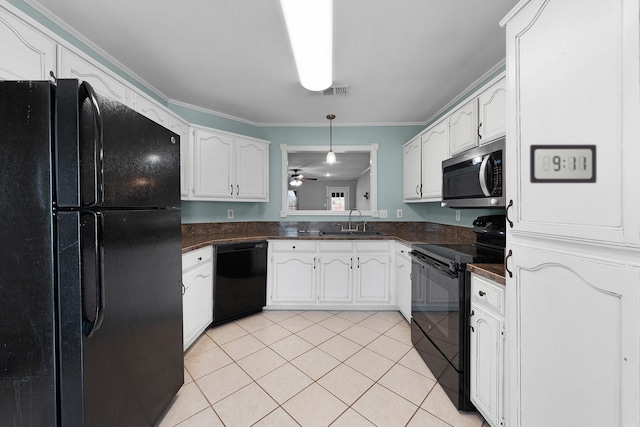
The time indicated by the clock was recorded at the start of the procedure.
9:11
